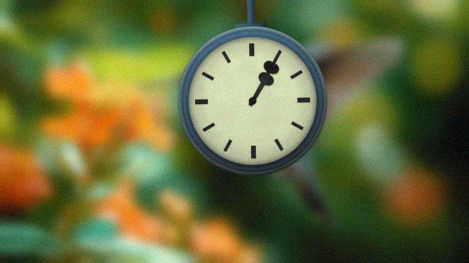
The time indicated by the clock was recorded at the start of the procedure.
1:05
